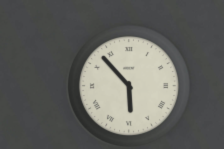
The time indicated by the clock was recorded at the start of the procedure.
5:53
